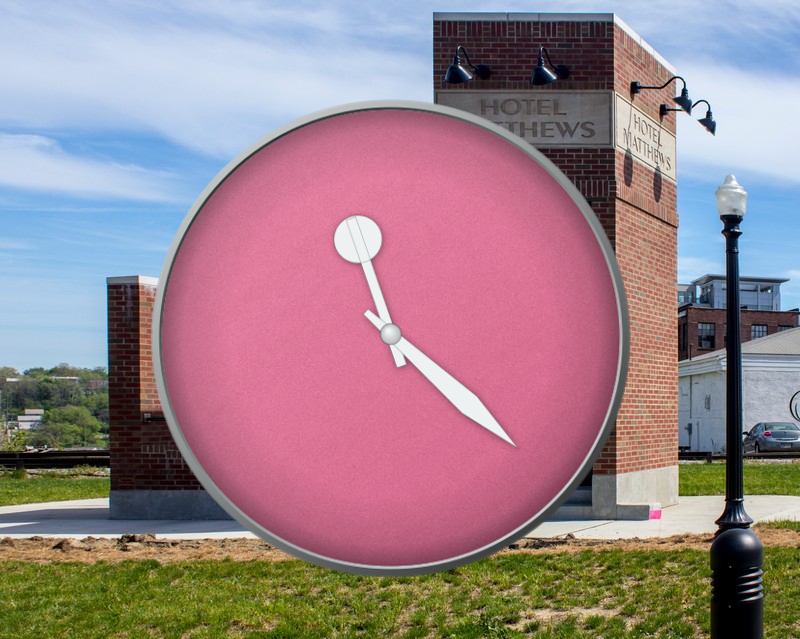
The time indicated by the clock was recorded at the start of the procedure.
11:22
